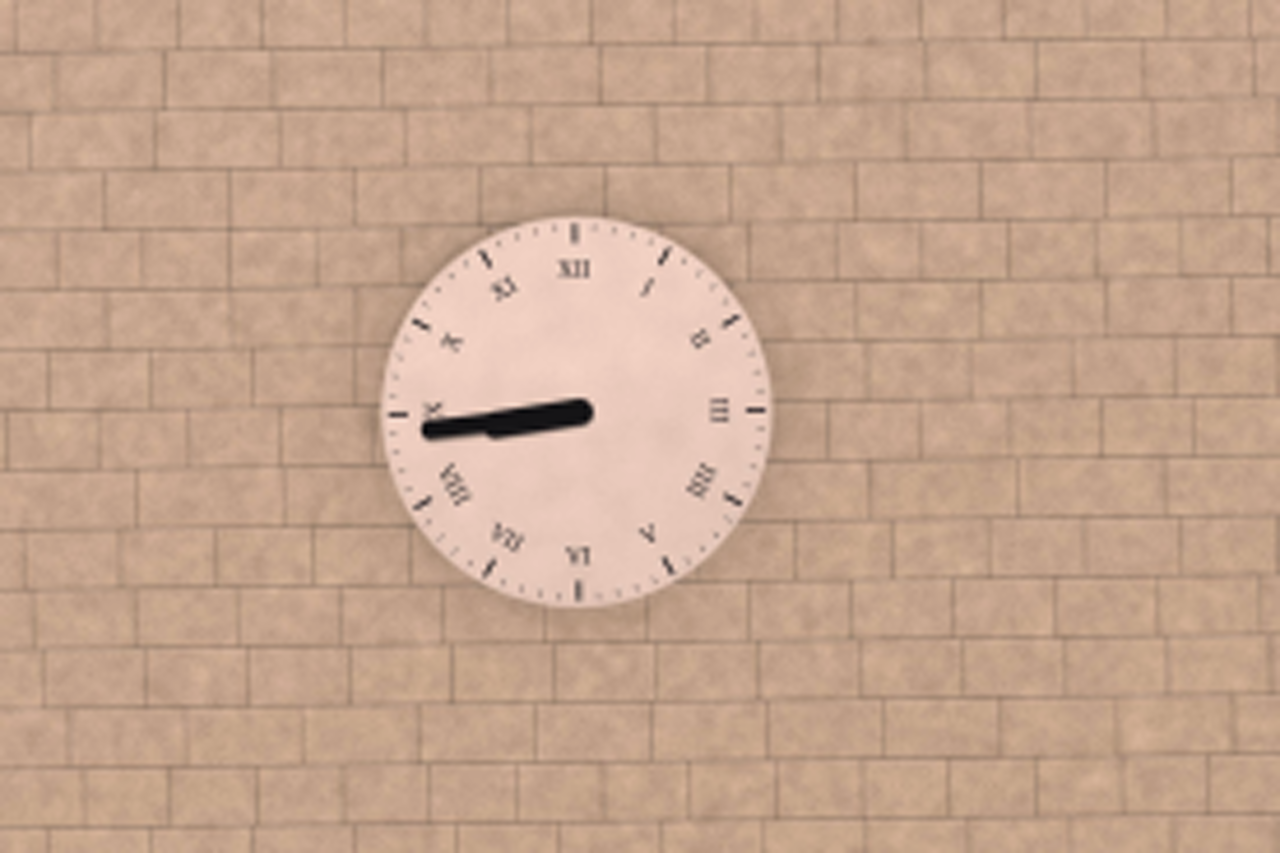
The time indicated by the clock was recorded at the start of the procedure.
8:44
